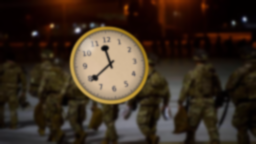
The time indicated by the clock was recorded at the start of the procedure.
11:39
